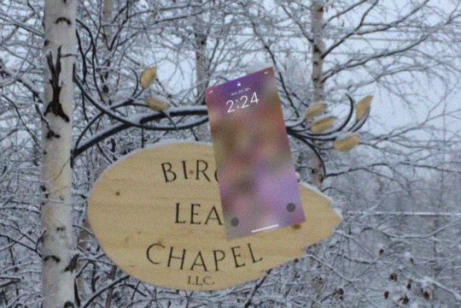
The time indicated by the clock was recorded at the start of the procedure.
2:24
